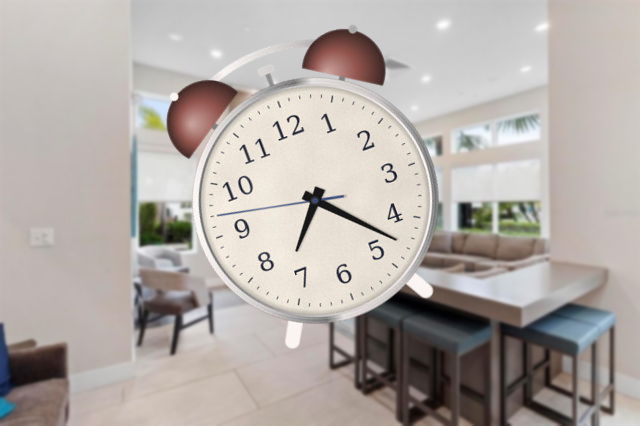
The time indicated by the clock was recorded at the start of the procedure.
7:22:47
